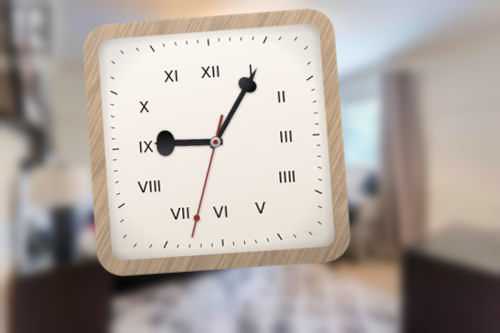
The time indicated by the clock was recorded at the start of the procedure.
9:05:33
